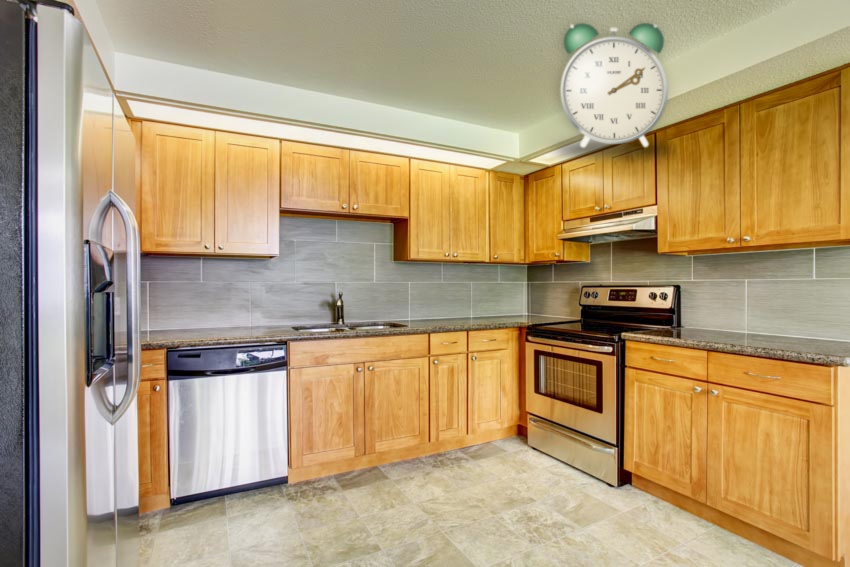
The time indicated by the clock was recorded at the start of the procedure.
2:09
